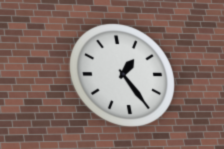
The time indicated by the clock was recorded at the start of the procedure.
1:25
